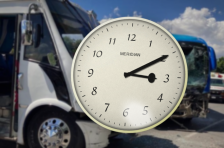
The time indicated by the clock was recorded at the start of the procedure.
3:10
